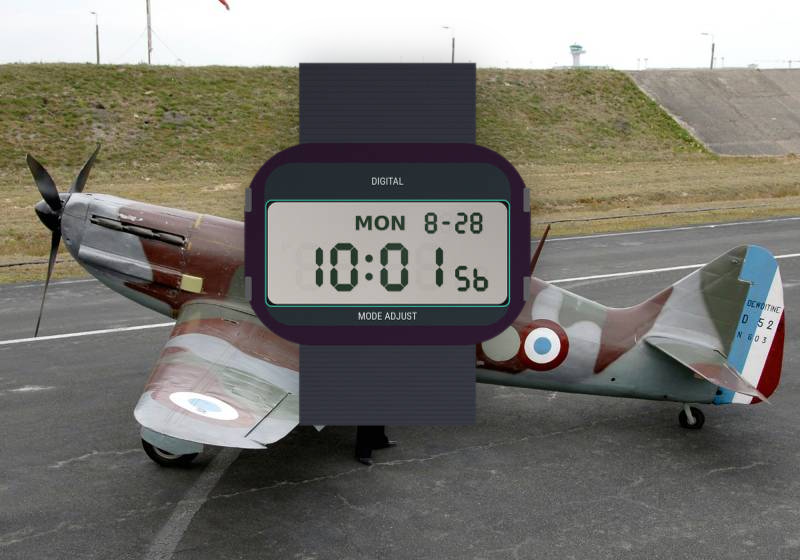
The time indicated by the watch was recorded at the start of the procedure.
10:01:56
